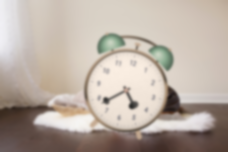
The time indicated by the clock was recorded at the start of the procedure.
4:38
